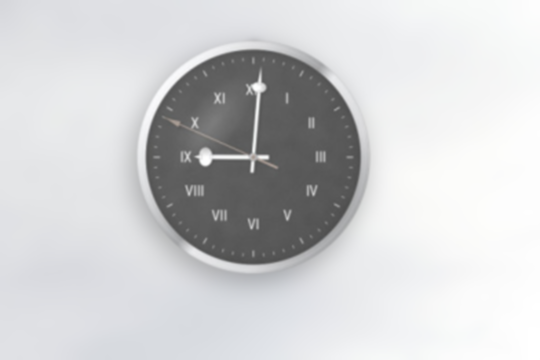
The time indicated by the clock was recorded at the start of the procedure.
9:00:49
